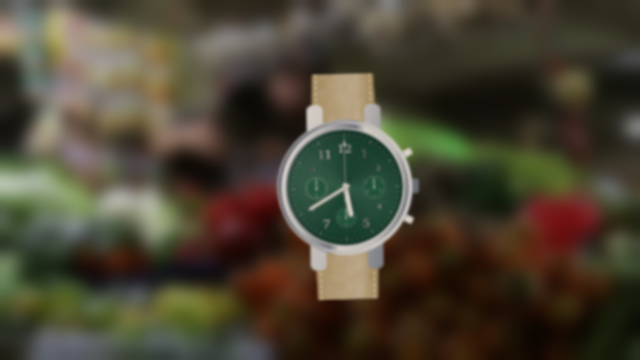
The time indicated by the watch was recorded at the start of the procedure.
5:40
